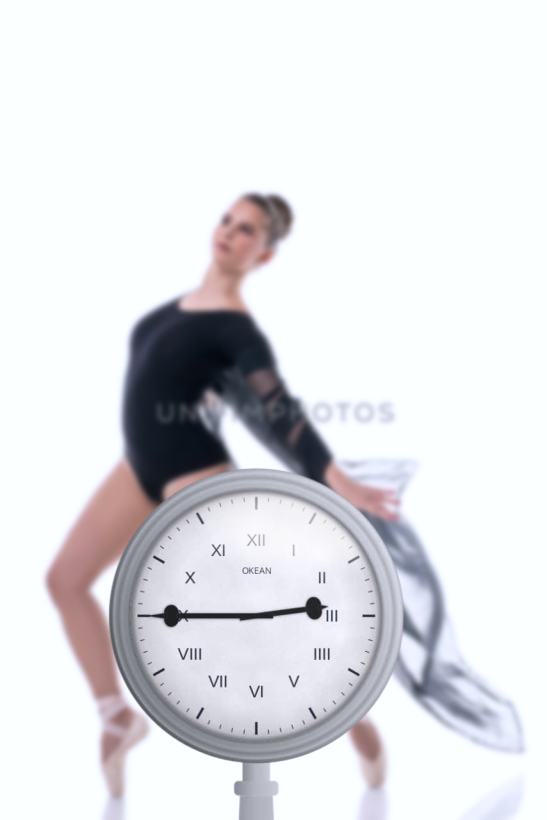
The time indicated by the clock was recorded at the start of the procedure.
2:45
